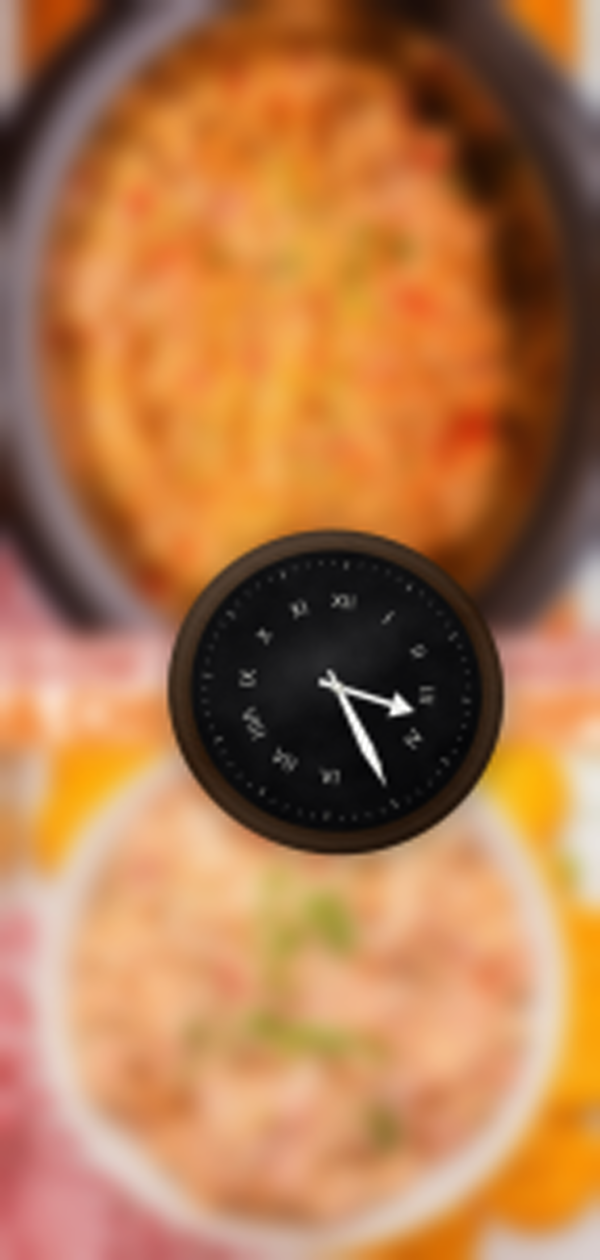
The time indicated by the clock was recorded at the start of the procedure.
3:25
